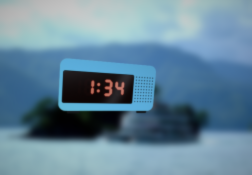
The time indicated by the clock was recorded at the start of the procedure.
1:34
